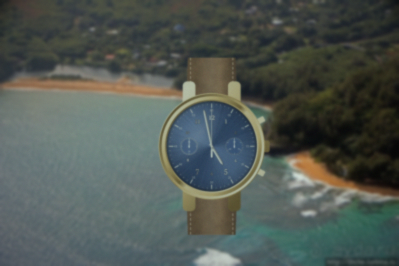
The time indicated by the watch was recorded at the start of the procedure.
4:58
